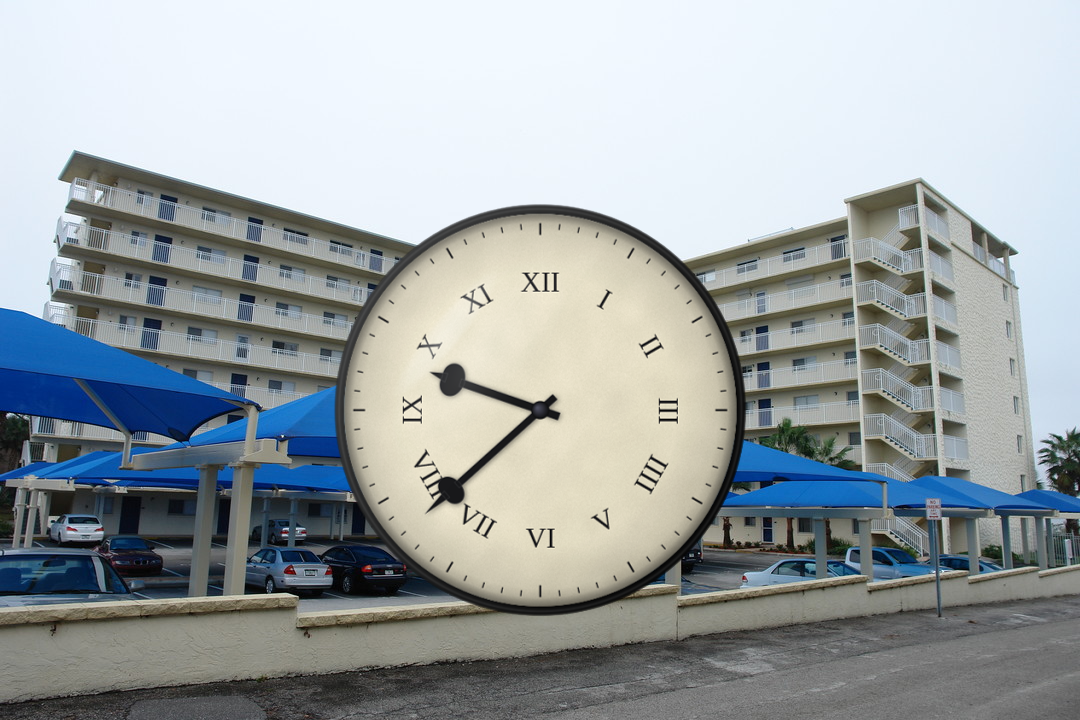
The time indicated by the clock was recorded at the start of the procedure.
9:38
